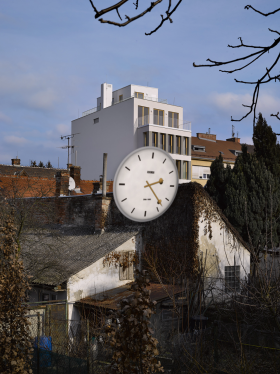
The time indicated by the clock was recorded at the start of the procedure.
2:23
